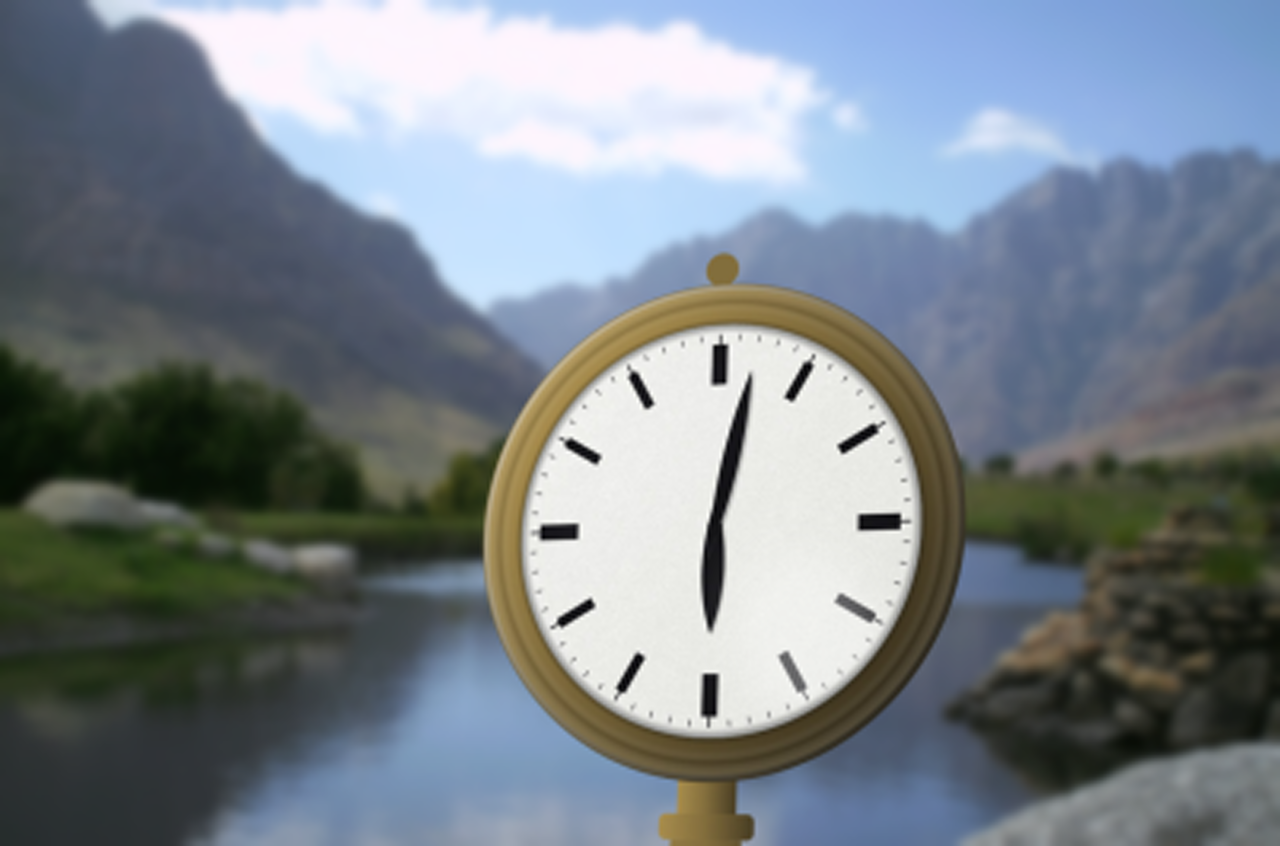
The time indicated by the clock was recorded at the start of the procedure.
6:02
